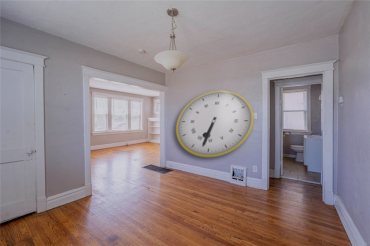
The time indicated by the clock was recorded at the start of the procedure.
6:32
